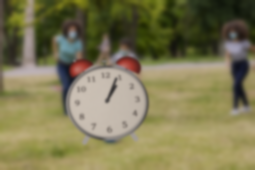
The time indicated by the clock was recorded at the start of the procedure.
1:04
